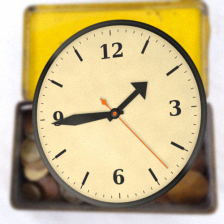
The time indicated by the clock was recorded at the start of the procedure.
1:44:23
